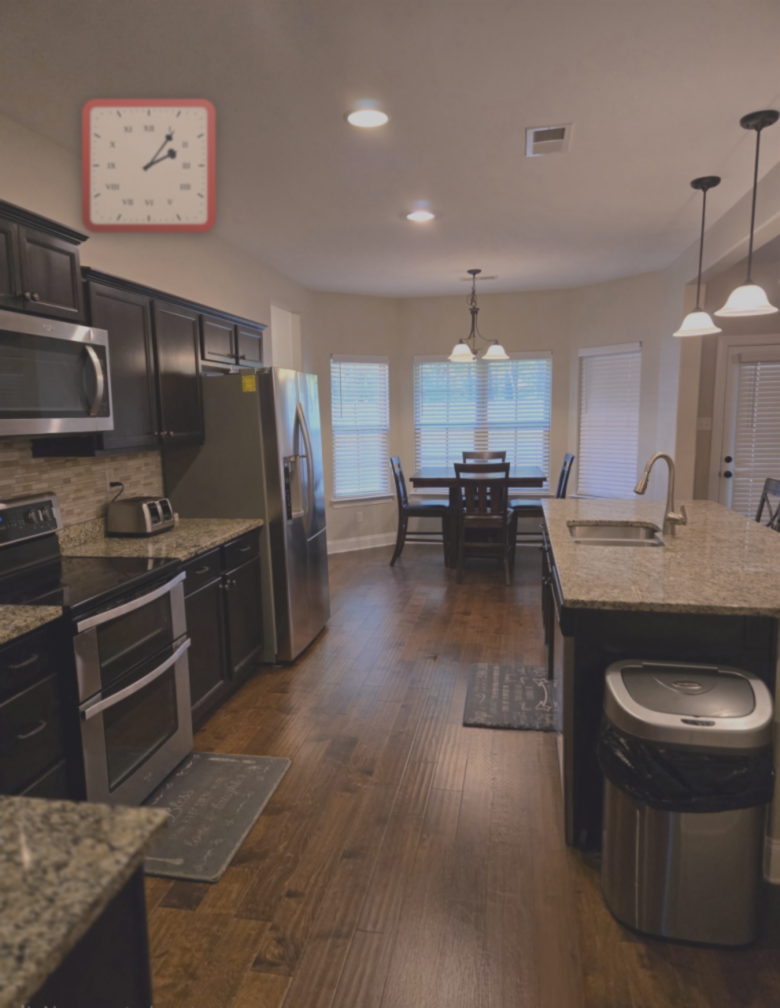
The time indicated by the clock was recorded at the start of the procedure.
2:06
